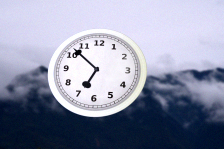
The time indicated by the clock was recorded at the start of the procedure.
6:52
